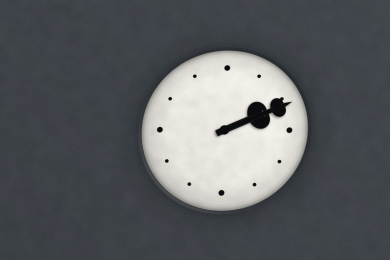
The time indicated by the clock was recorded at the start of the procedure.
2:11
